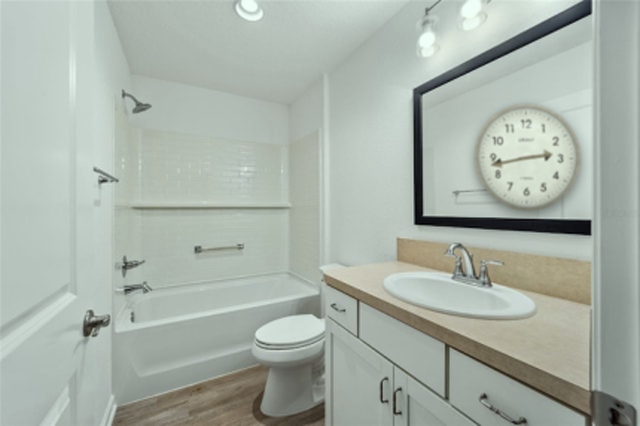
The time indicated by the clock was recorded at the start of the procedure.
2:43
